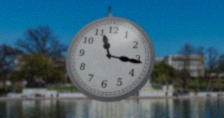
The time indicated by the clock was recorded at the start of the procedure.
11:16
